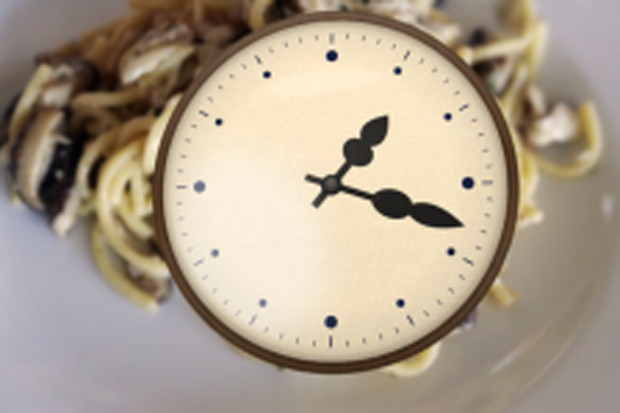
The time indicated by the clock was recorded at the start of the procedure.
1:18
